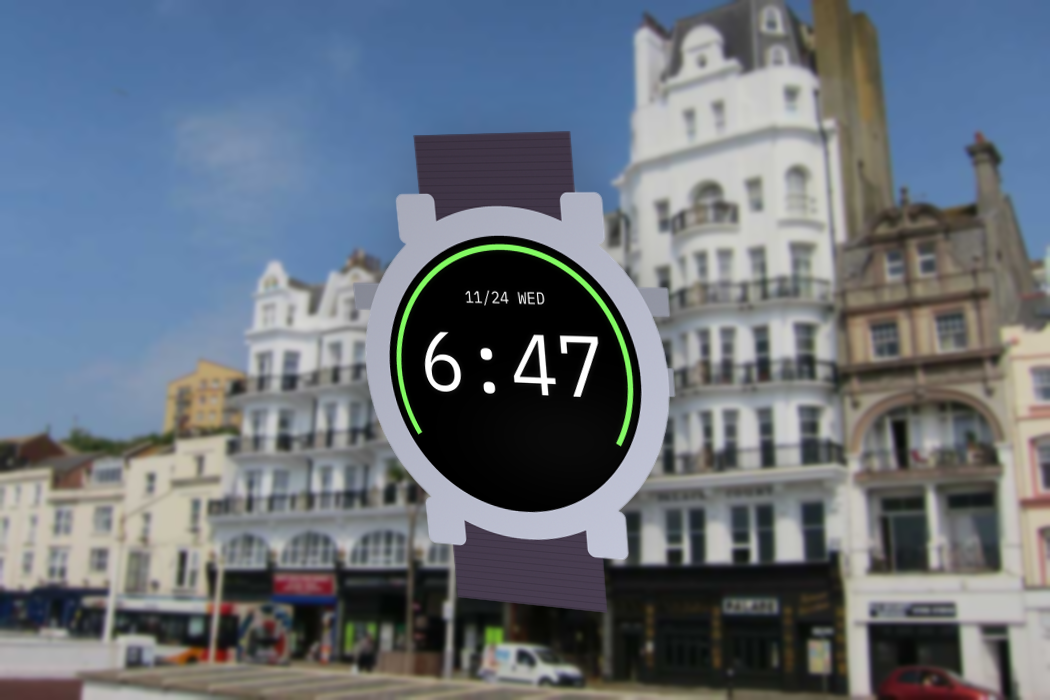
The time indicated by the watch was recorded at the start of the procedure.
6:47
